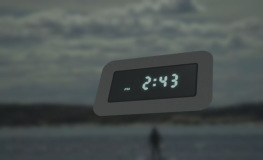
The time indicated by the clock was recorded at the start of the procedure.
2:43
